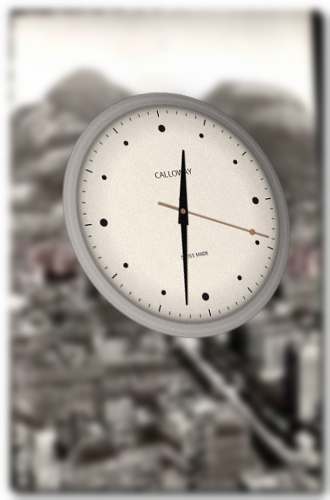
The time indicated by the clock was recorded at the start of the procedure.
12:32:19
